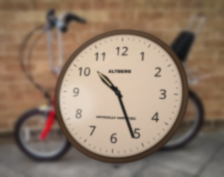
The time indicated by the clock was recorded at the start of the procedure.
10:26
